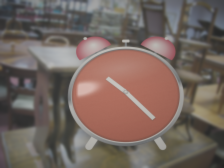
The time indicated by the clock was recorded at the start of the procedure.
10:23
